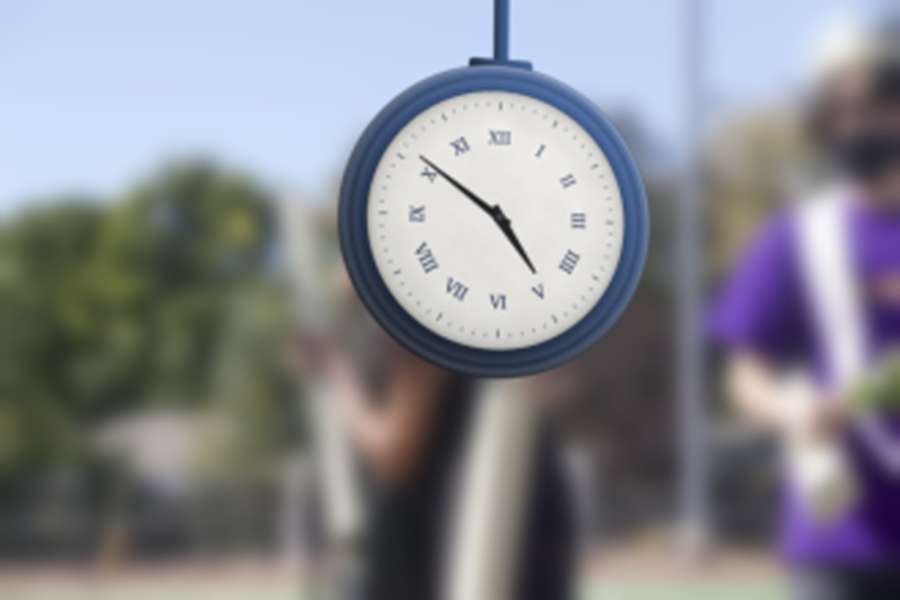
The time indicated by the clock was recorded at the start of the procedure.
4:51
